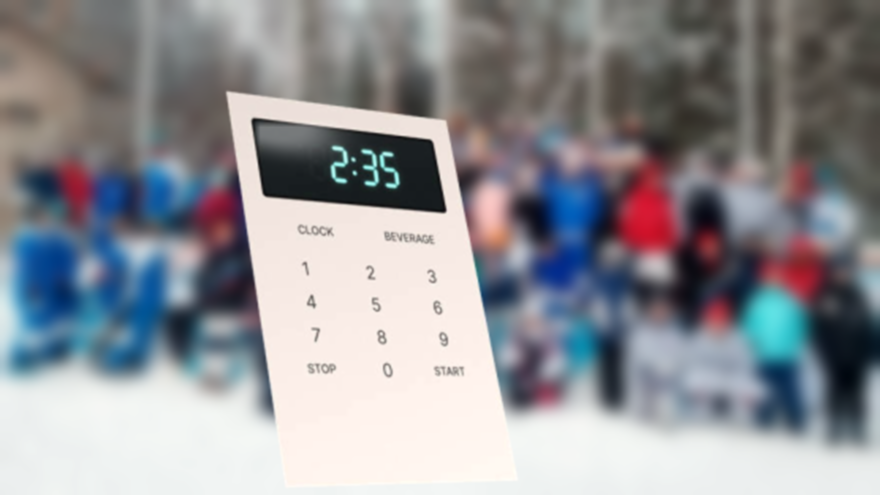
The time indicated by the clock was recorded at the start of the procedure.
2:35
